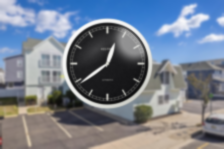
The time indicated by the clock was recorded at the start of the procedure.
12:39
